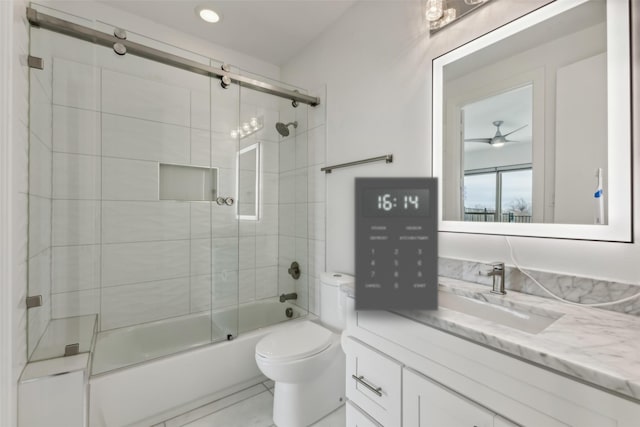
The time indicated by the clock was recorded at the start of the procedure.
16:14
